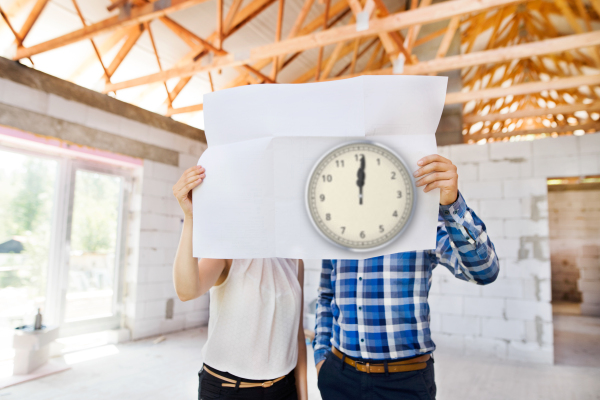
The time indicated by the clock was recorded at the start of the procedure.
12:01
